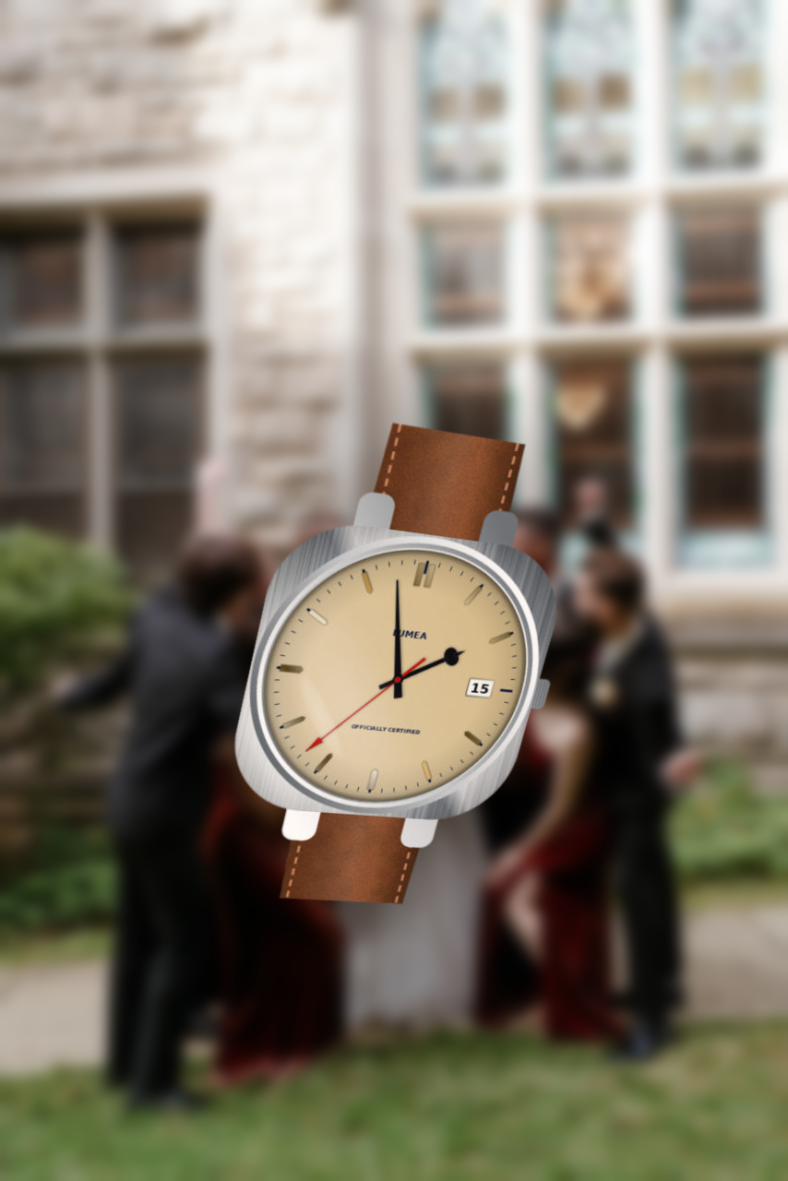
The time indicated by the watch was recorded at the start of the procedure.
1:57:37
